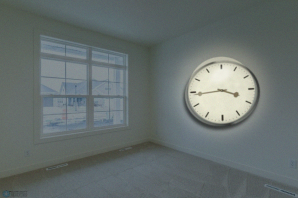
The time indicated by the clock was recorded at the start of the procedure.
3:44
